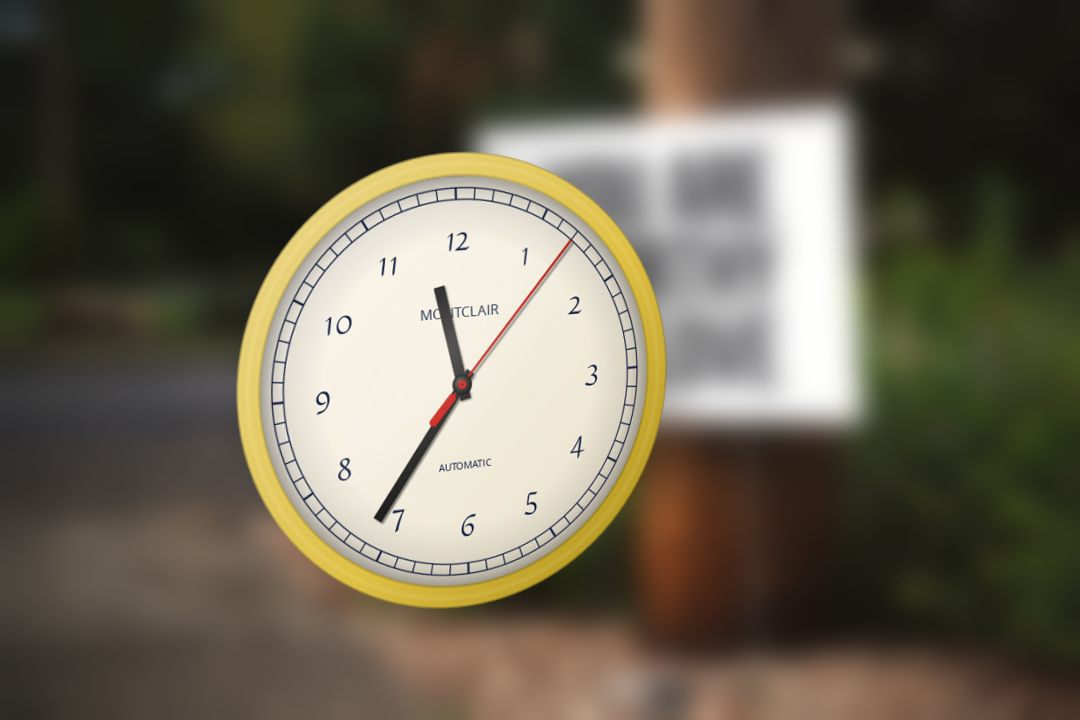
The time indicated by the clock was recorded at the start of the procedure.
11:36:07
